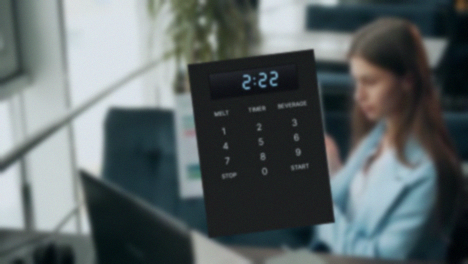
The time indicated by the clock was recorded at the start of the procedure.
2:22
